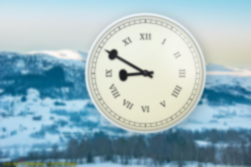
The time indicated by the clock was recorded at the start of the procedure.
8:50
